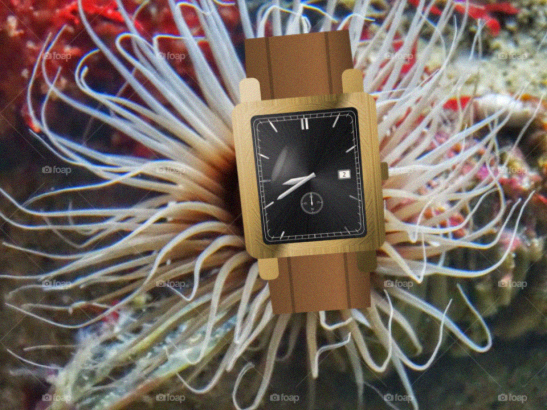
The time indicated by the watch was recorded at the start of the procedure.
8:40
